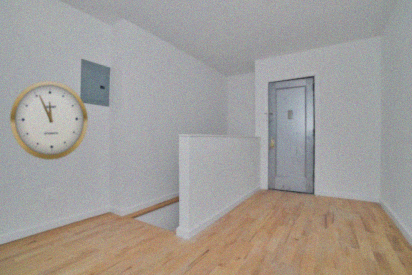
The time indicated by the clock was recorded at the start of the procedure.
11:56
